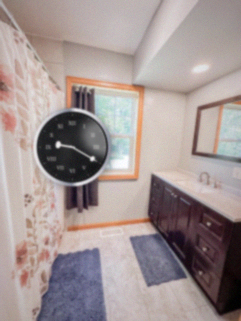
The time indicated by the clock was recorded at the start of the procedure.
9:20
